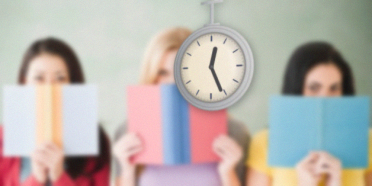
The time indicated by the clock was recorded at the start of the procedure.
12:26
